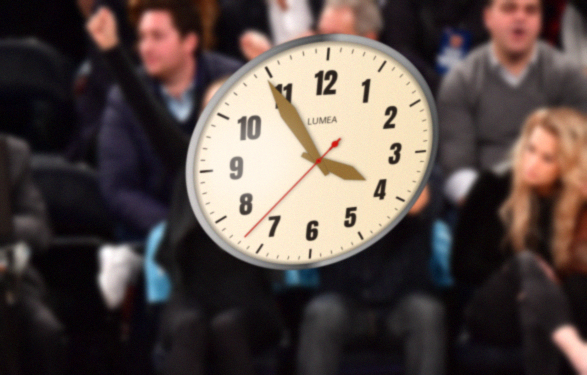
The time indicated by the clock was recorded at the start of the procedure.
3:54:37
